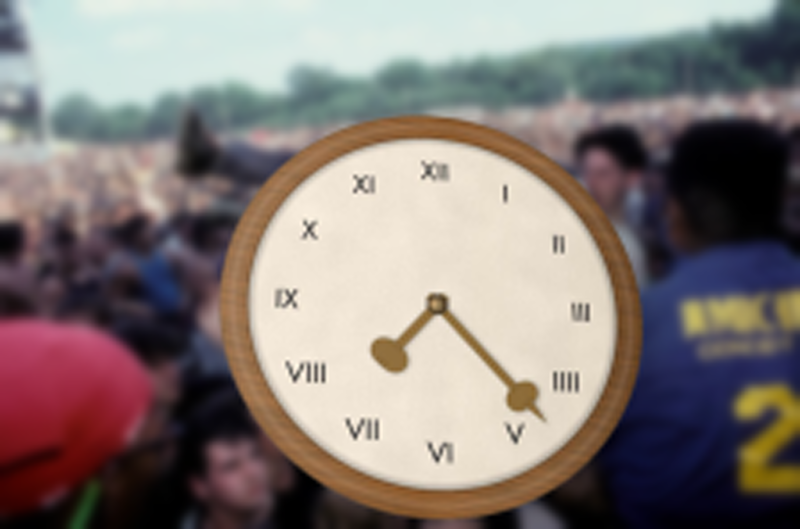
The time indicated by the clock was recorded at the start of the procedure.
7:23
